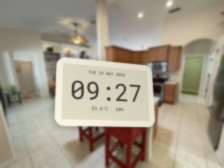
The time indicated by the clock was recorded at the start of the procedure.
9:27
